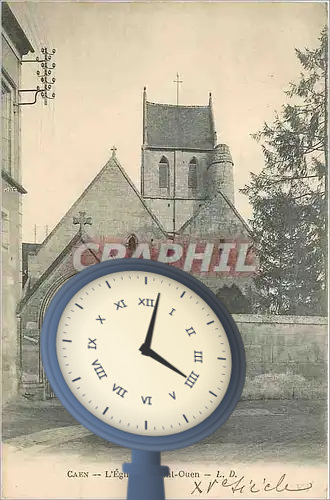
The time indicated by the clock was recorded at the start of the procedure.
4:02
